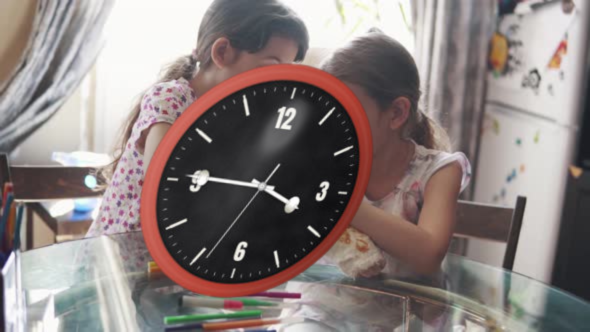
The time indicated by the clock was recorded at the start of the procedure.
3:45:34
